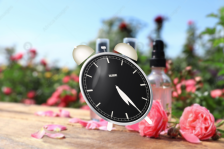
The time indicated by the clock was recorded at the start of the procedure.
5:25
